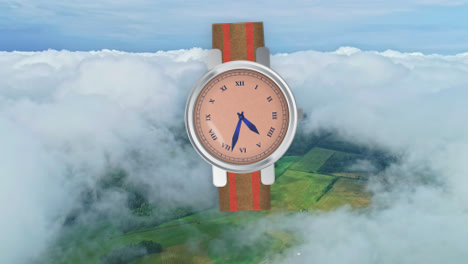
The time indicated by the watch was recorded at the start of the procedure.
4:33
